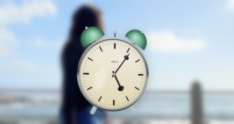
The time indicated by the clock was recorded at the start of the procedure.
5:06
